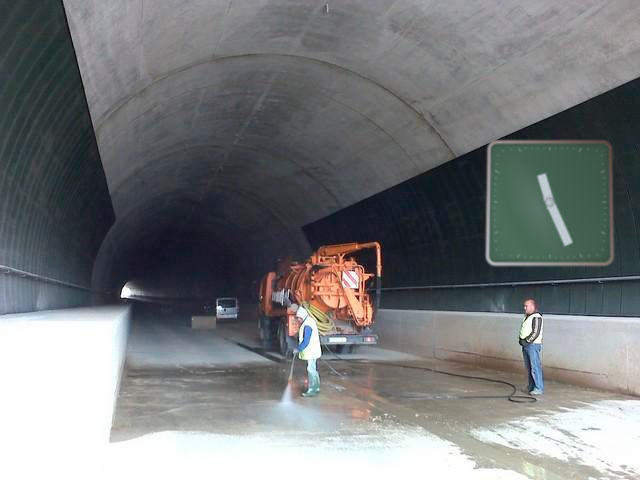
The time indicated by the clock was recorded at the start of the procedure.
11:26
